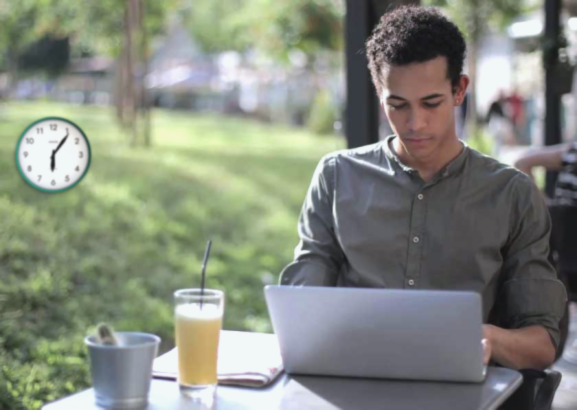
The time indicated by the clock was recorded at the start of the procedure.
6:06
